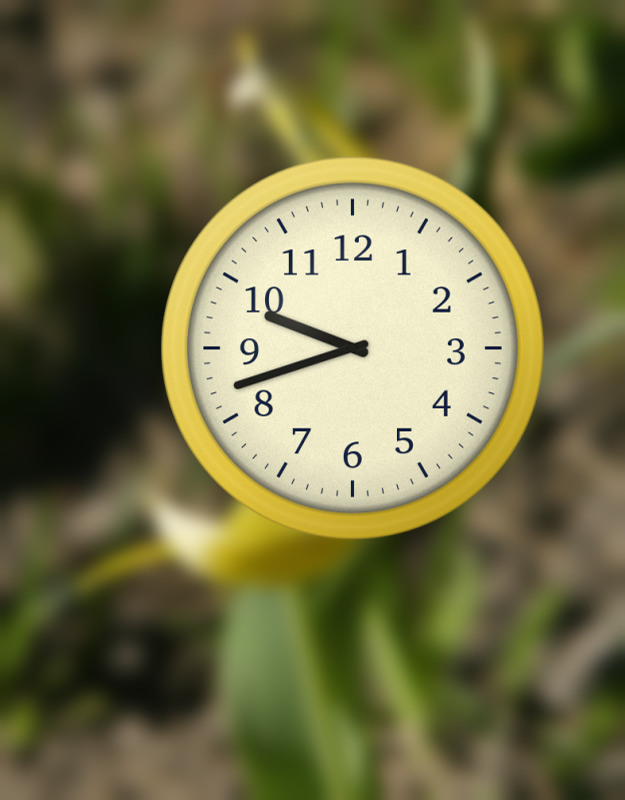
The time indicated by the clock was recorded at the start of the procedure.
9:42
